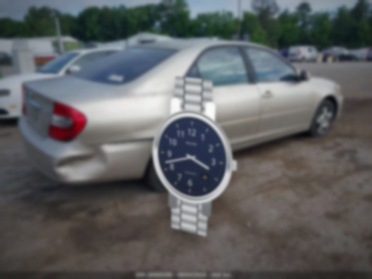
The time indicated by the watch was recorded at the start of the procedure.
3:42
